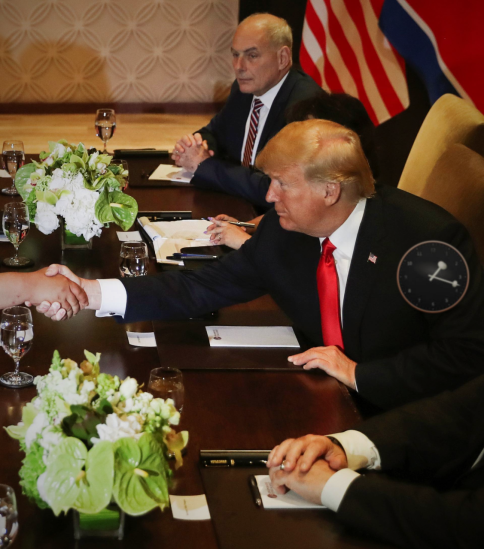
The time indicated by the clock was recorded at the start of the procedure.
1:18
